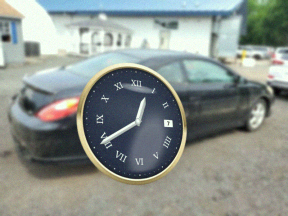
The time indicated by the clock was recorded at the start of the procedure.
12:40
